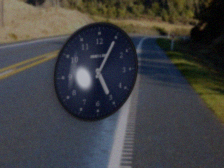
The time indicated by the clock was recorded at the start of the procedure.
5:05
